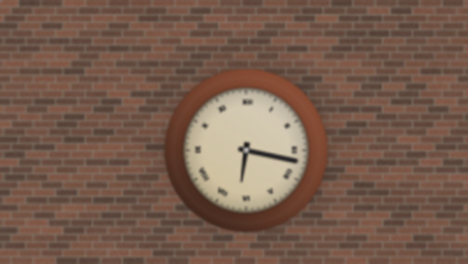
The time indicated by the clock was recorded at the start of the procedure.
6:17
